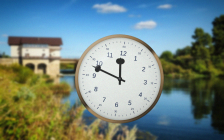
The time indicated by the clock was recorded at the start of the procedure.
11:48
